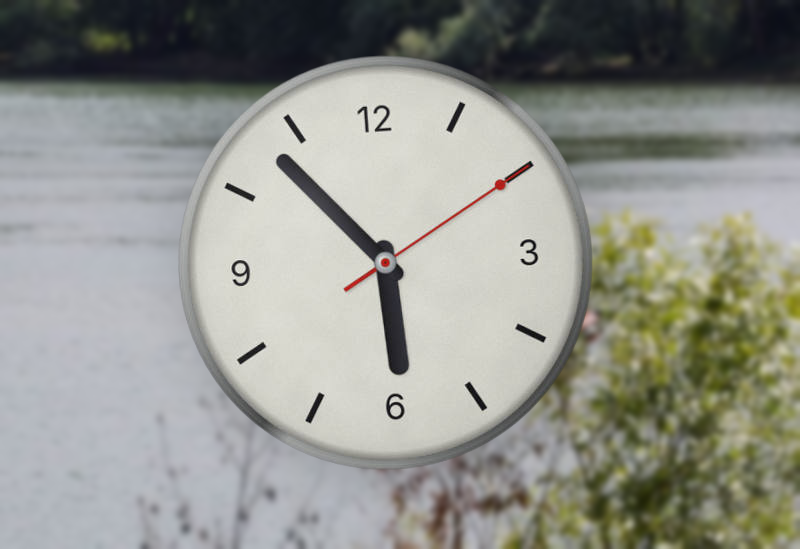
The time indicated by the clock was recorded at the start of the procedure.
5:53:10
